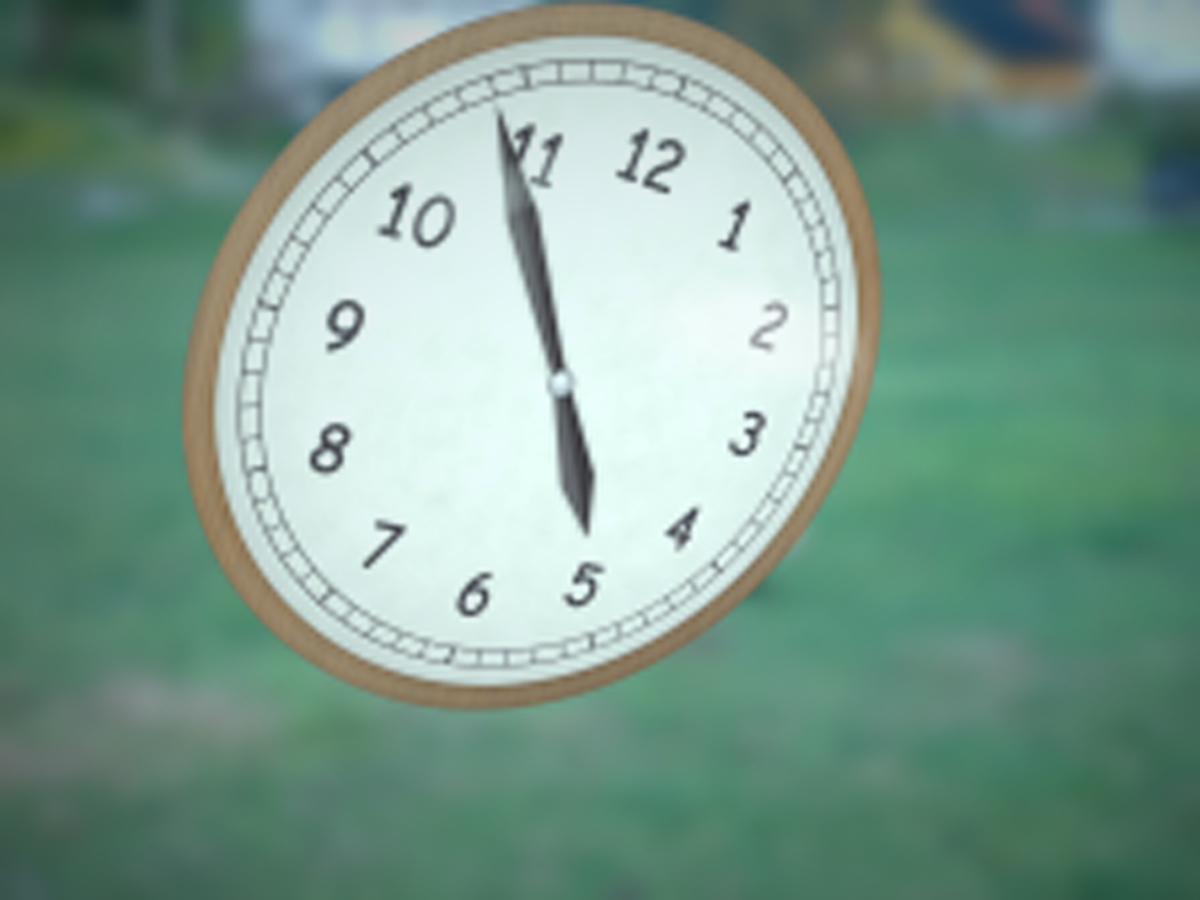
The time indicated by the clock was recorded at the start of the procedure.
4:54
